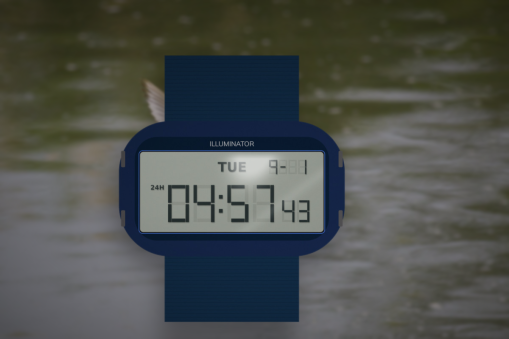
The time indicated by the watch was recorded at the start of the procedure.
4:57:43
